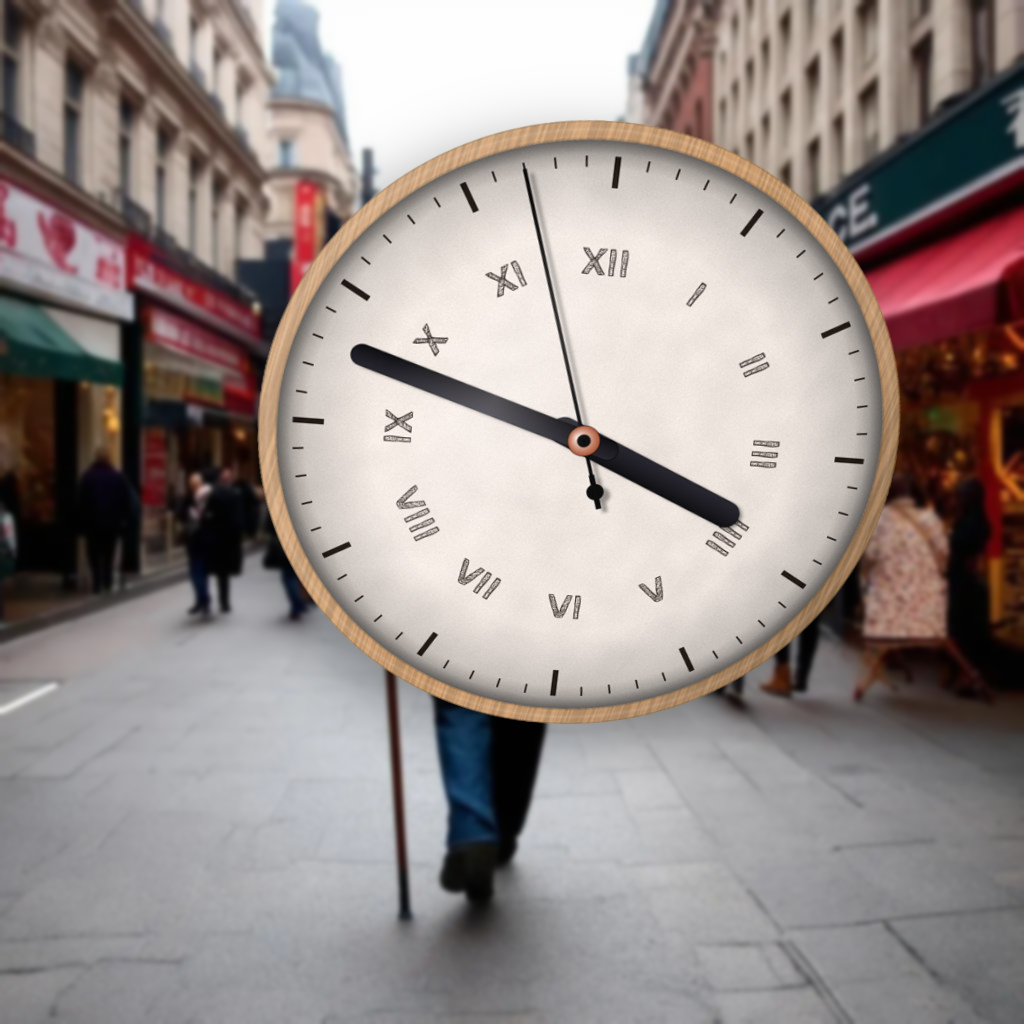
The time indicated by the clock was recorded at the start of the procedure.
3:47:57
